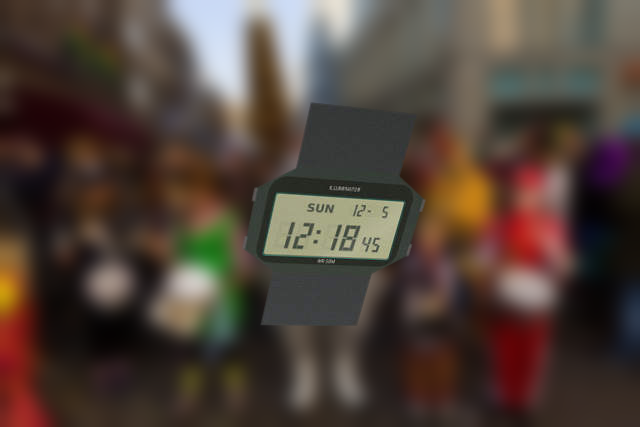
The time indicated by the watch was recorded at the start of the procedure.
12:18:45
